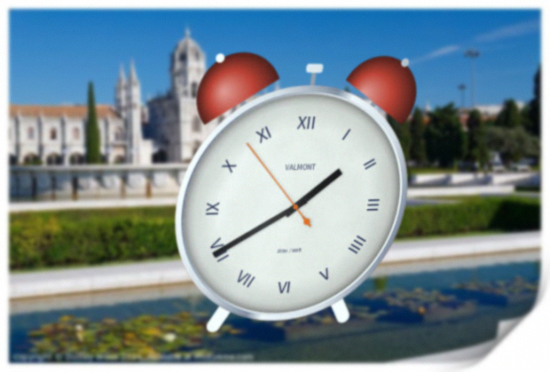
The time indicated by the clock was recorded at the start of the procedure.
1:39:53
